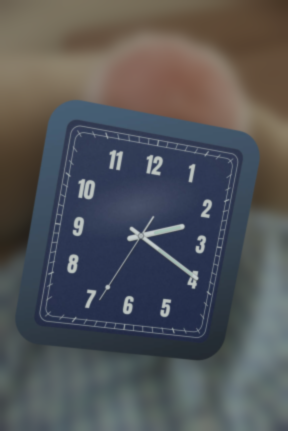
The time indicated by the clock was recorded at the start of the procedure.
2:19:34
